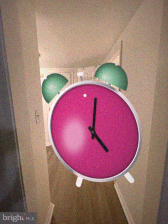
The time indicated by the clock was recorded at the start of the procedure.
5:03
